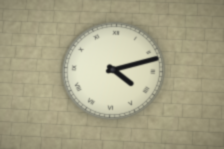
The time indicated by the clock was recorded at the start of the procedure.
4:12
